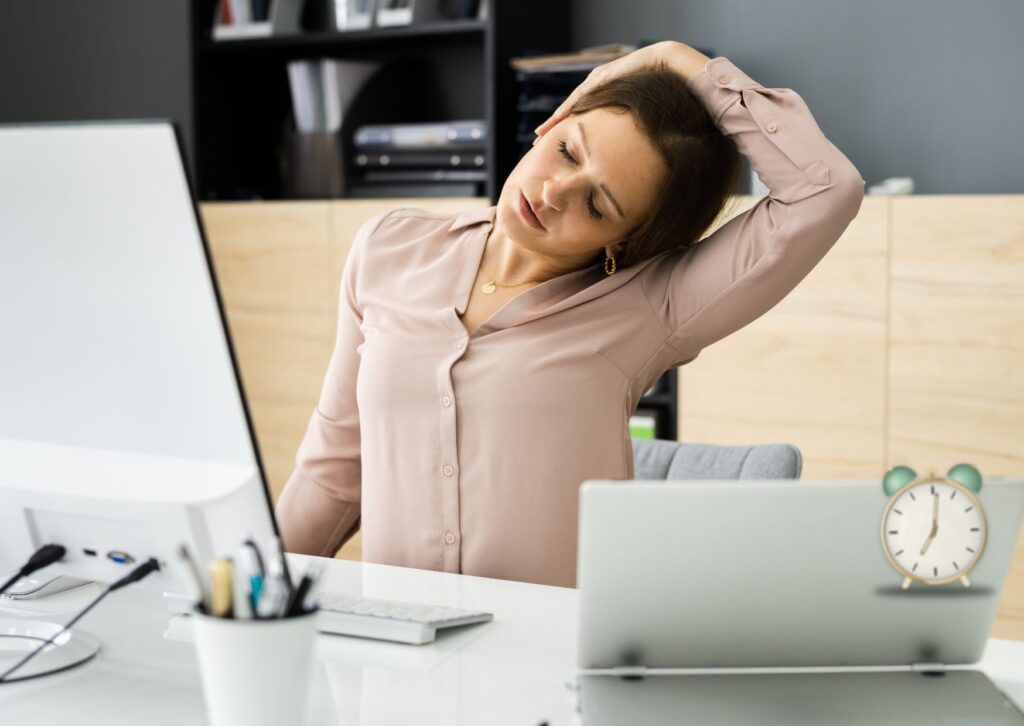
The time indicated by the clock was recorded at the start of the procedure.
7:01
